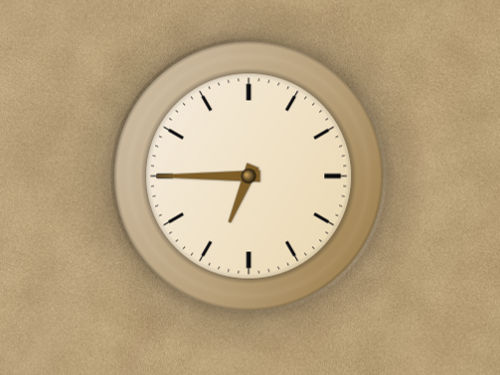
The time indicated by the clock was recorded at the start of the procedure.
6:45
